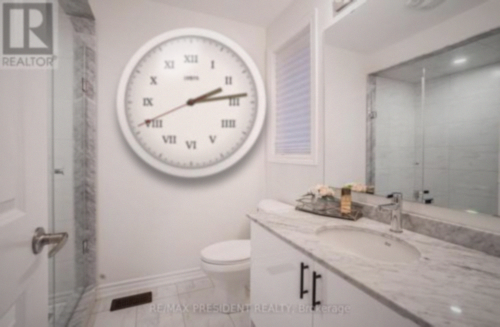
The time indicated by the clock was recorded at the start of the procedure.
2:13:41
